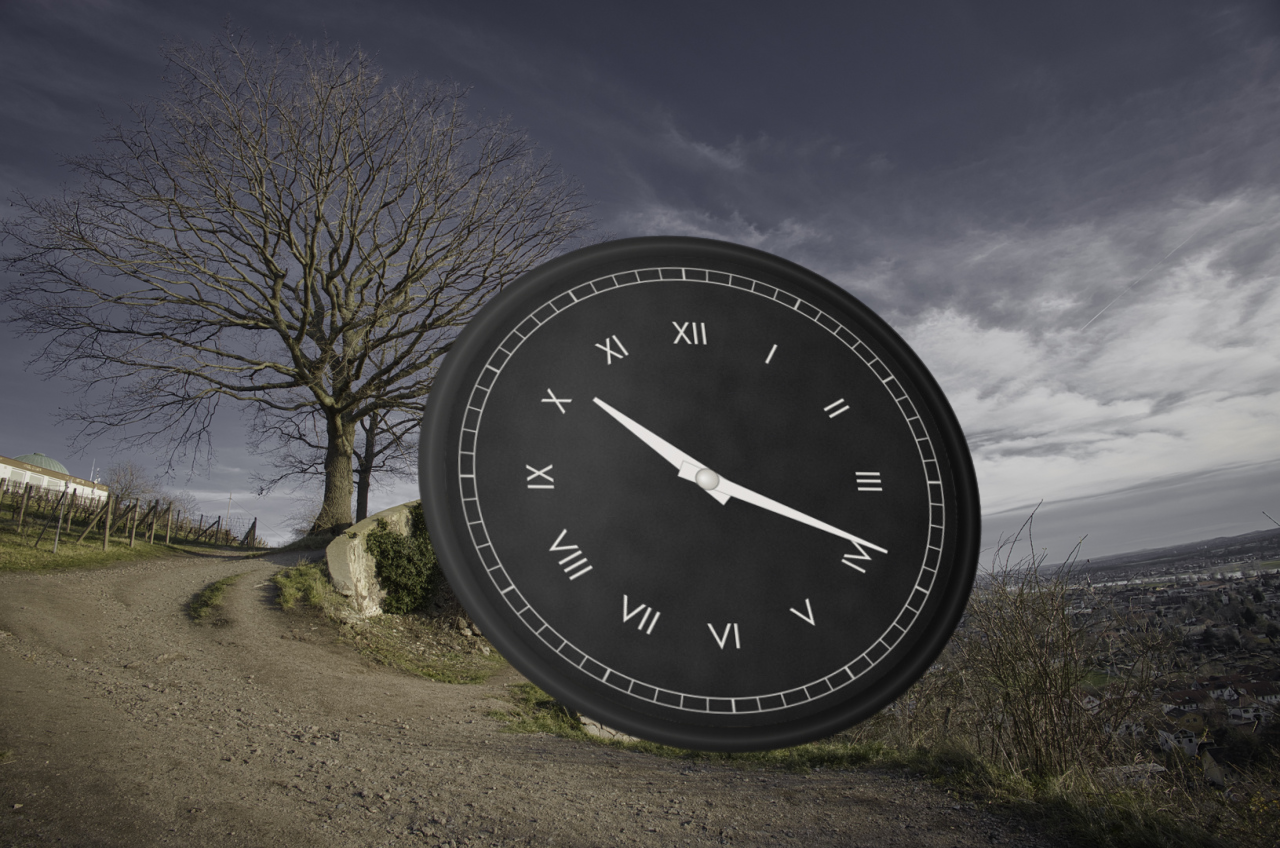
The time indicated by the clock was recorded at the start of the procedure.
10:19
